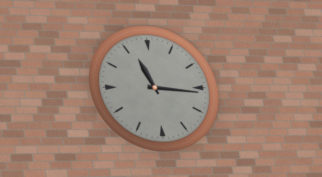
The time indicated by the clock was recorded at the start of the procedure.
11:16
